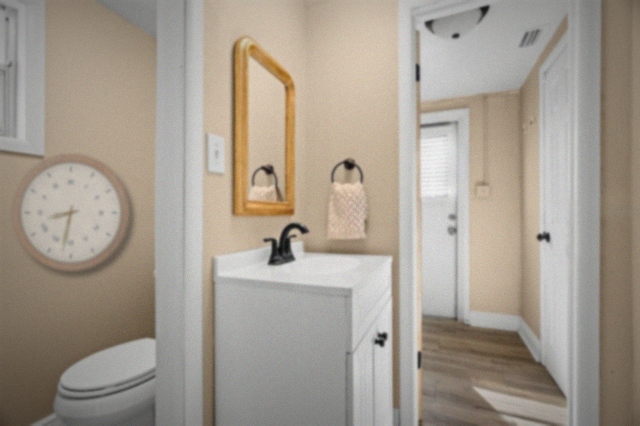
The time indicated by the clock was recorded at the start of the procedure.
8:32
